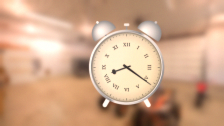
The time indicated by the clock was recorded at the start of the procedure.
8:21
